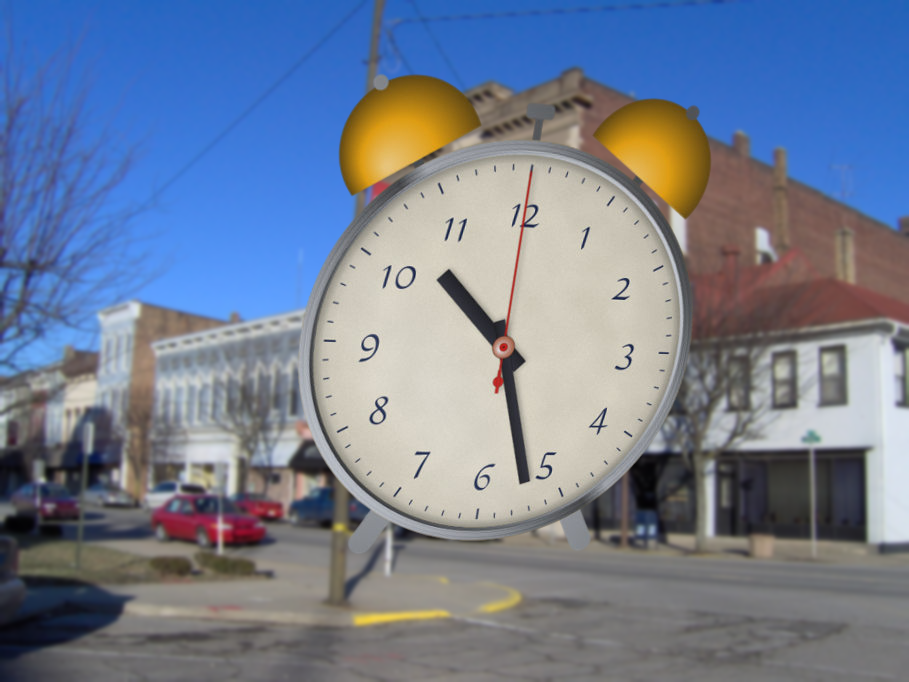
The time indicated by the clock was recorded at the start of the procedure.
10:27:00
